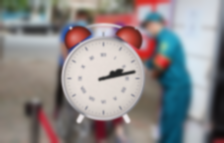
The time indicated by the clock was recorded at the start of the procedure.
2:13
